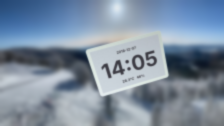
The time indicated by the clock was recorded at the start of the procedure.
14:05
